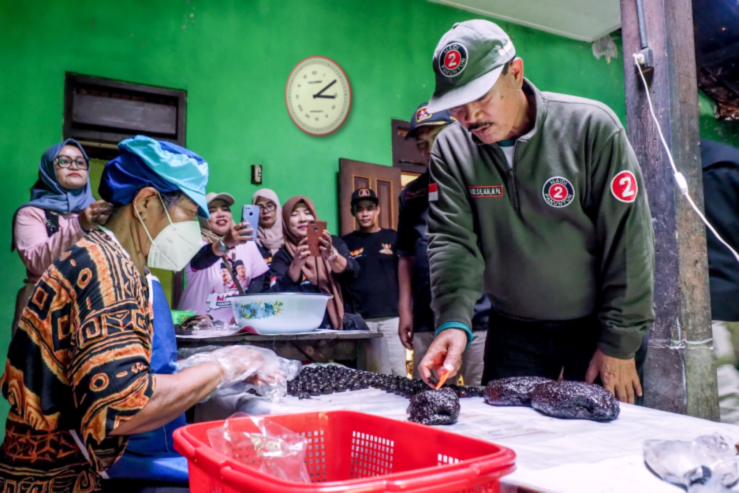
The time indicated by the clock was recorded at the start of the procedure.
3:10
